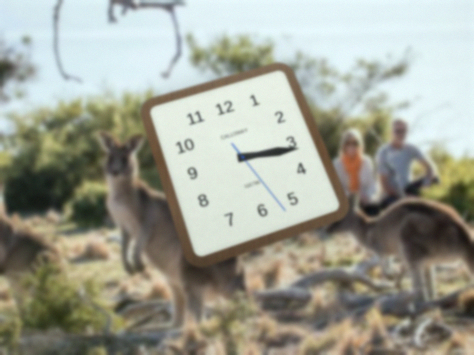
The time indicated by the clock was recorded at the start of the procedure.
3:16:27
